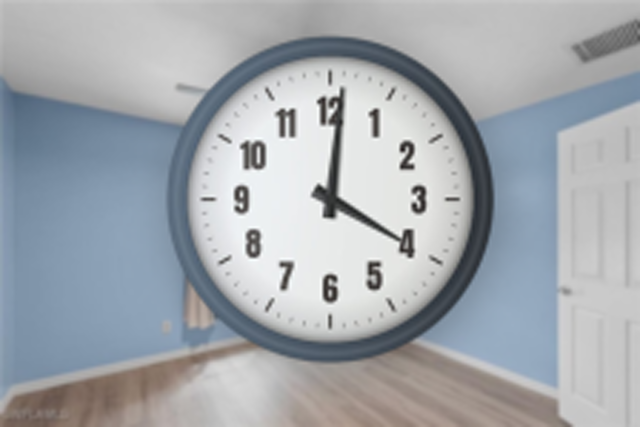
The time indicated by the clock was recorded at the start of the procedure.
4:01
